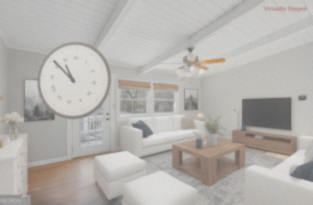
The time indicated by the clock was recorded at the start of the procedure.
10:51
